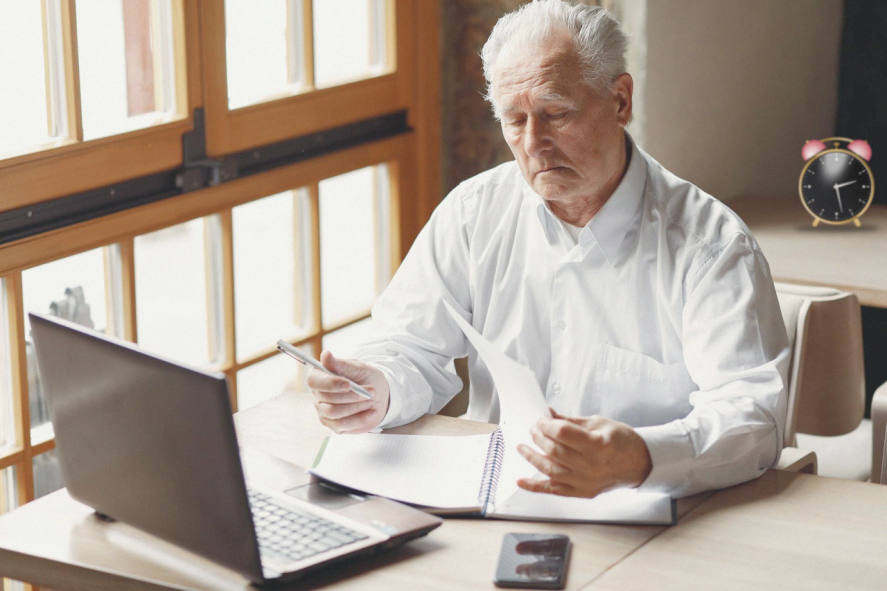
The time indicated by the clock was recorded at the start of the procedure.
2:28
